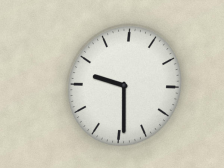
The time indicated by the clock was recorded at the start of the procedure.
9:29
